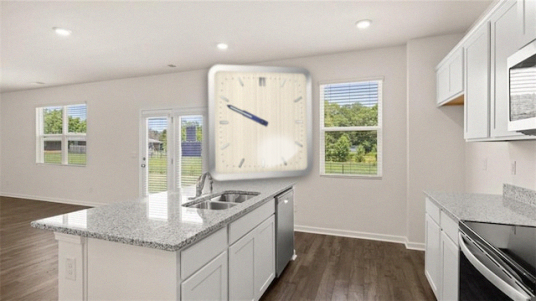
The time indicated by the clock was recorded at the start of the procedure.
9:49
